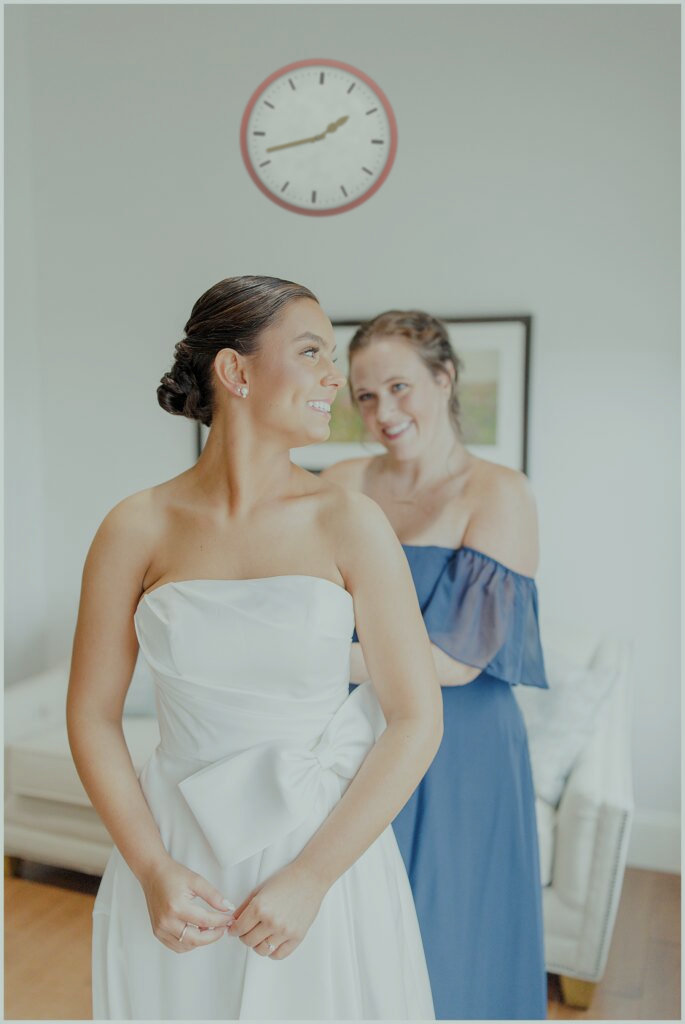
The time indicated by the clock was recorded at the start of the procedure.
1:42
